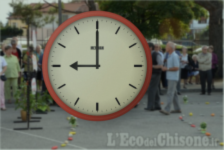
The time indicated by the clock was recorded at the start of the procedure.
9:00
